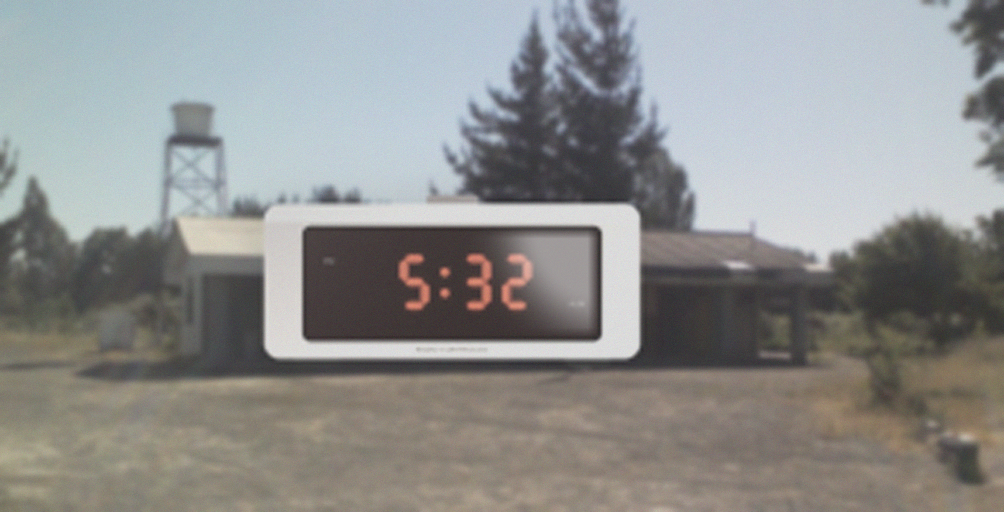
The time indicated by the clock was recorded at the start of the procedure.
5:32
